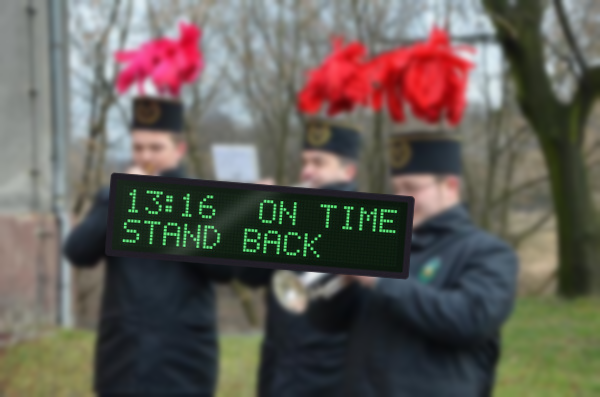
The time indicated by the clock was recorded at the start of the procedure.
13:16
